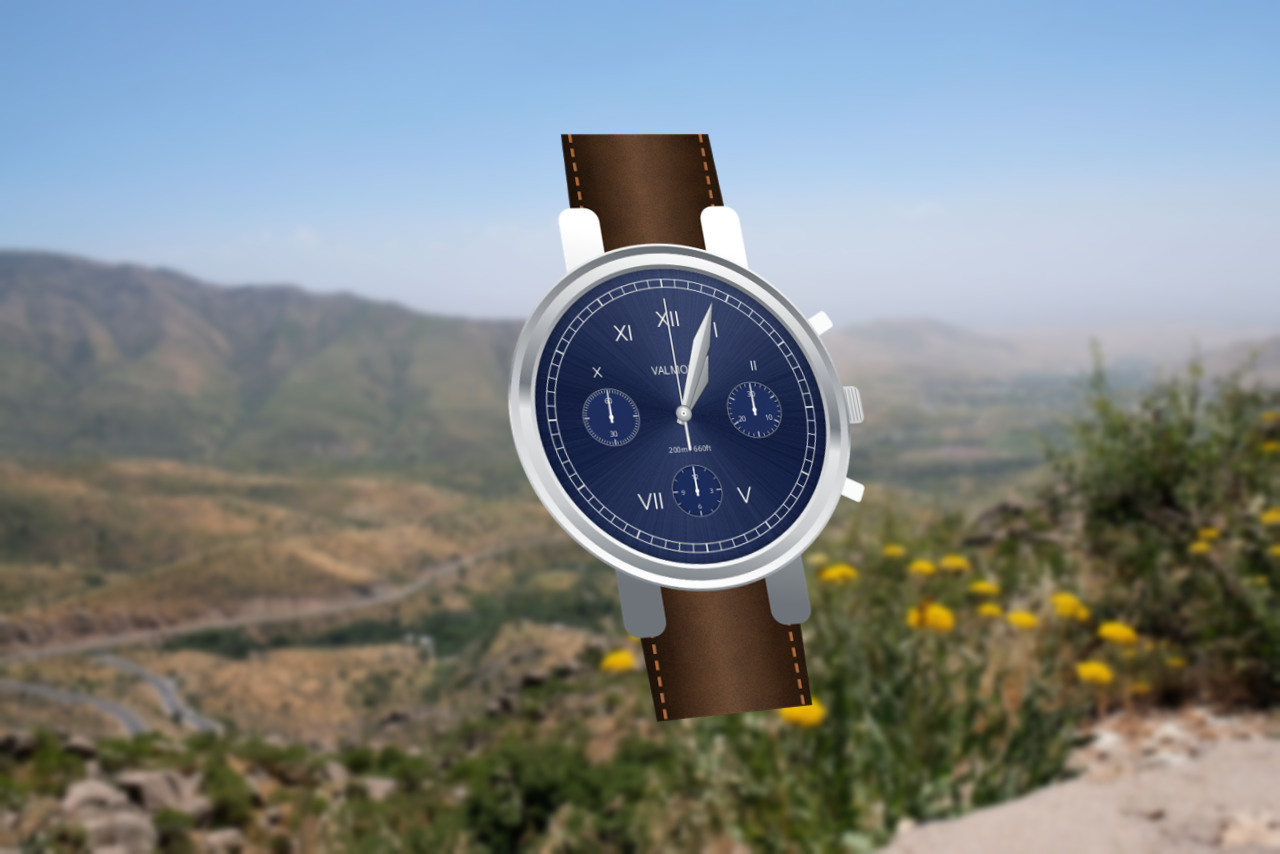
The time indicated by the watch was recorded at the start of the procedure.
1:04
